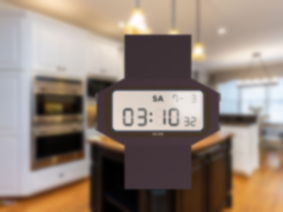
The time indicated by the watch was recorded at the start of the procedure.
3:10
